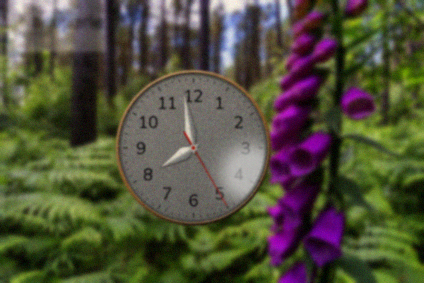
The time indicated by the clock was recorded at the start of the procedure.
7:58:25
